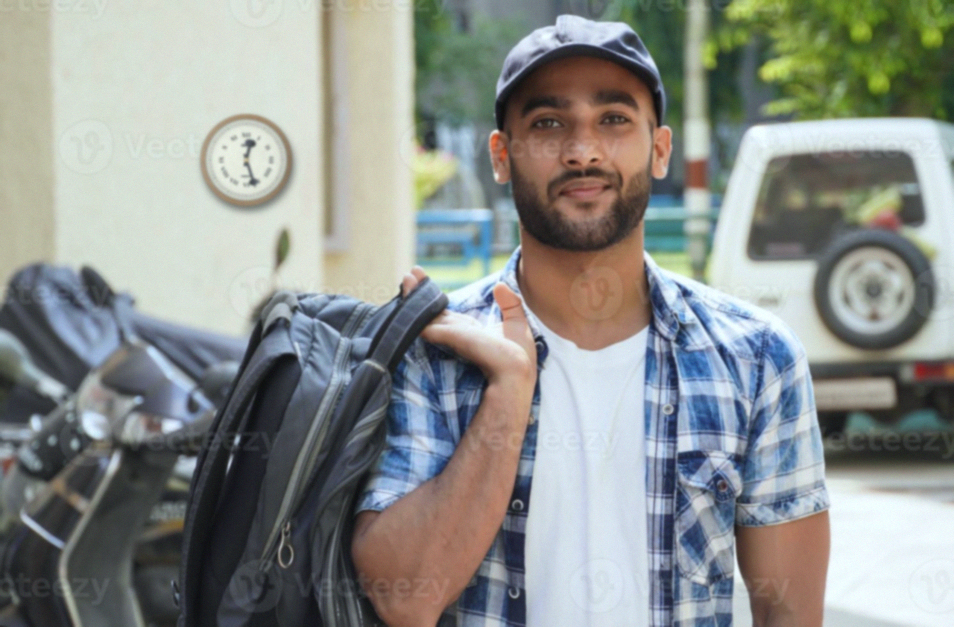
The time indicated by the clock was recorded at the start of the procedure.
12:27
